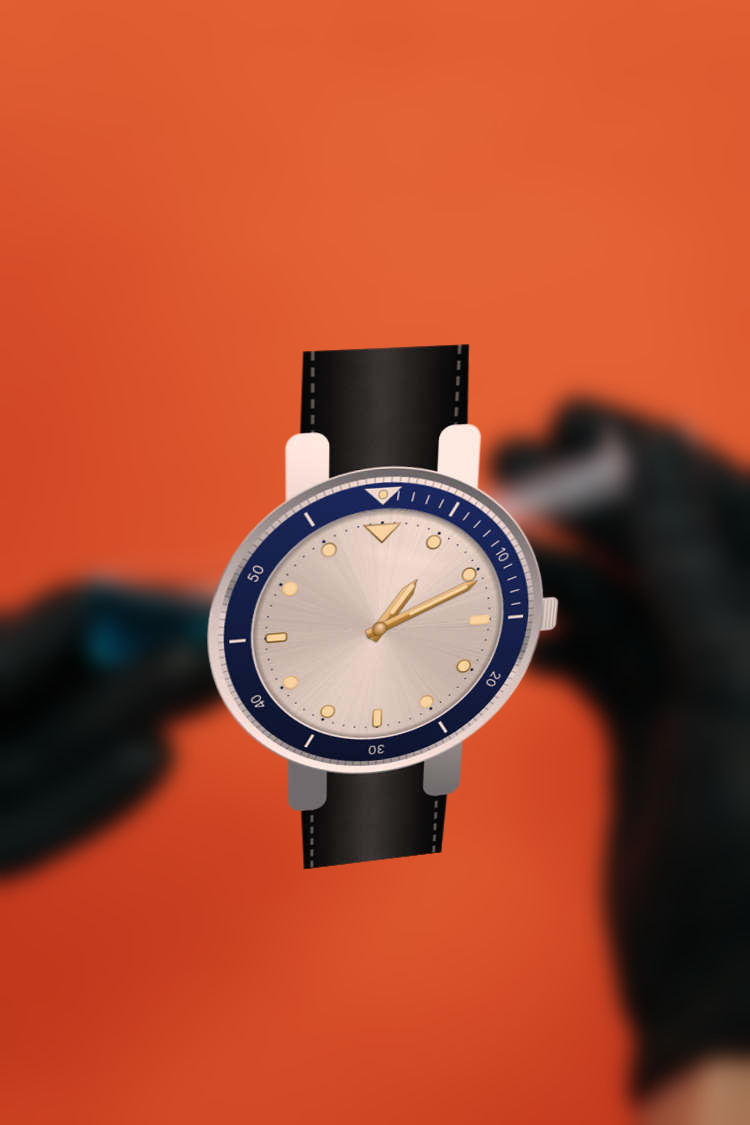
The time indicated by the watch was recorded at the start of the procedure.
1:11
